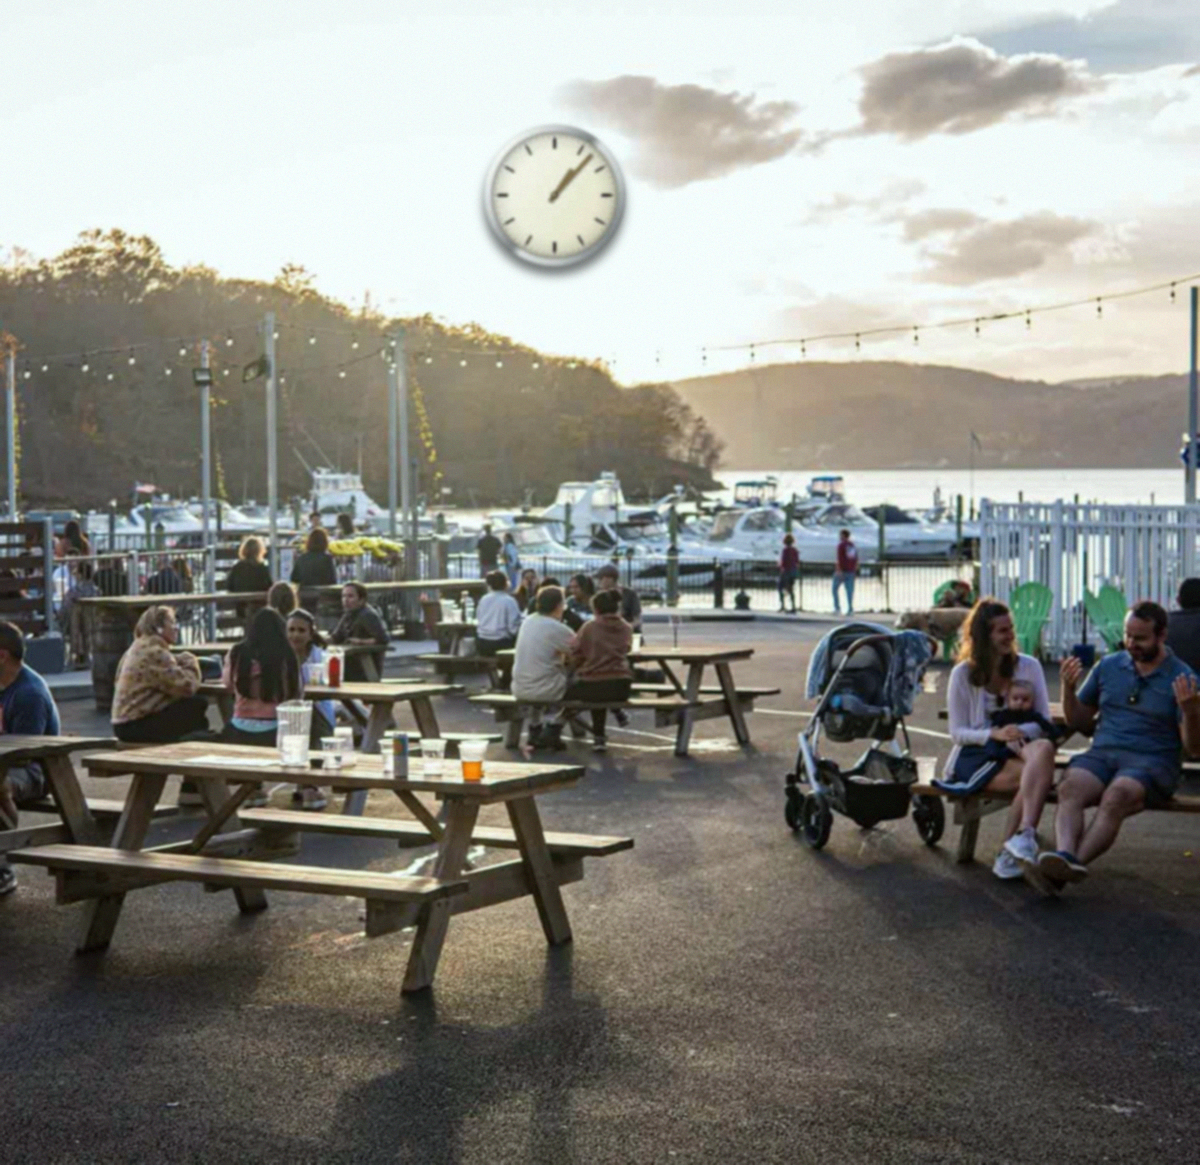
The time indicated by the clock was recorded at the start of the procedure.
1:07
